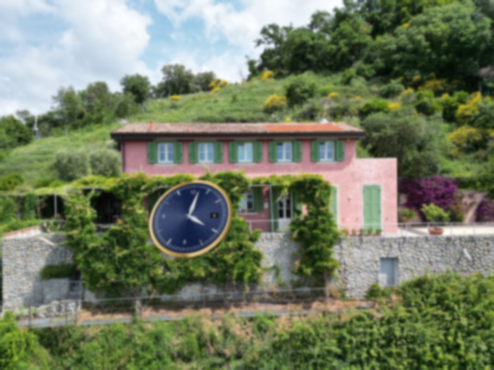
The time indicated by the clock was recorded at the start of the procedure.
4:02
